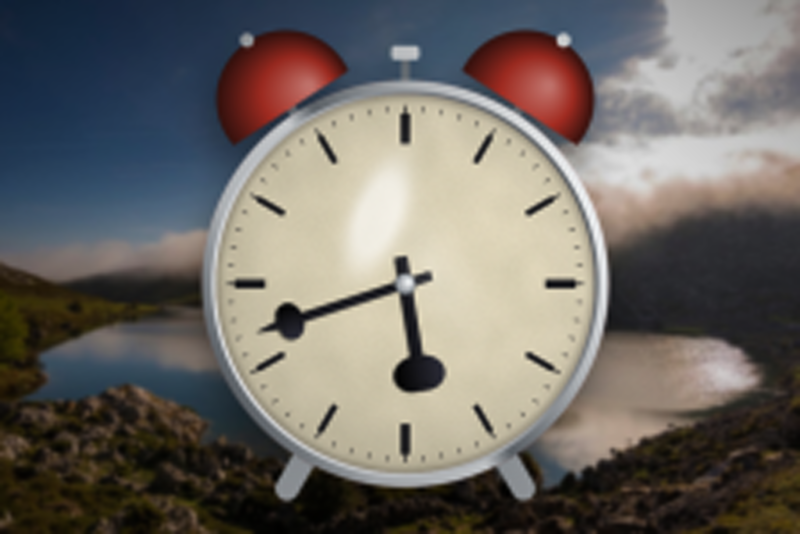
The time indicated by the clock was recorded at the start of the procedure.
5:42
